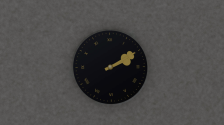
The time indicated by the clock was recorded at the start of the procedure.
2:10
